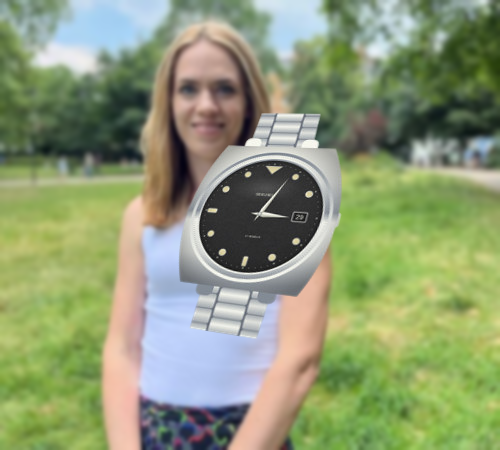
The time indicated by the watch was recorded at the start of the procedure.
3:04
